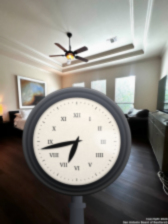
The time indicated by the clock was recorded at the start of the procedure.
6:43
